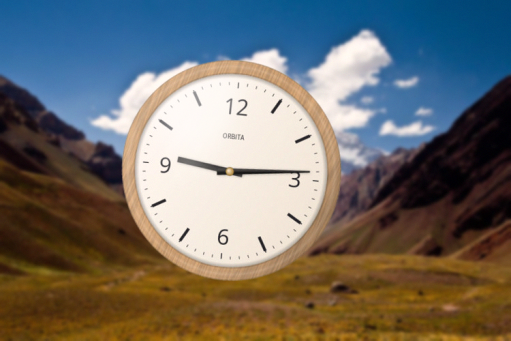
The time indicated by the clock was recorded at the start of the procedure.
9:14
